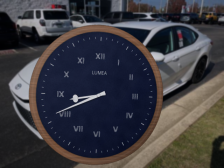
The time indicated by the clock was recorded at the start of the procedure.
8:41
